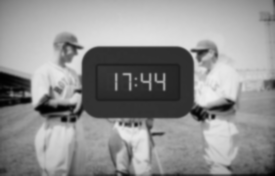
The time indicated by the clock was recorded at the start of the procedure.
17:44
